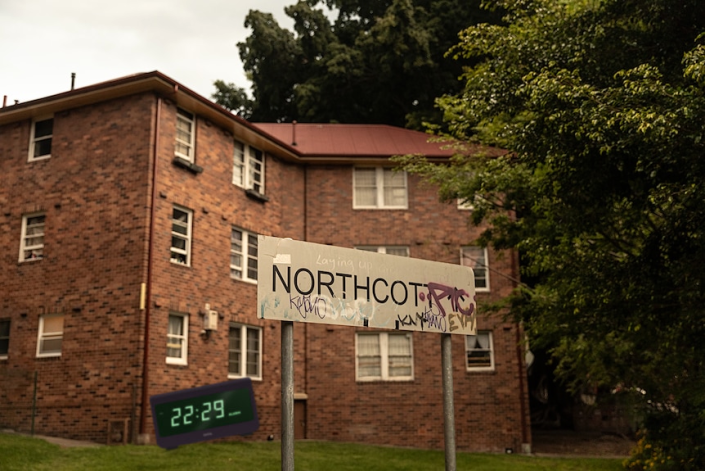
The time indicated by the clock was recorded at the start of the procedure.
22:29
